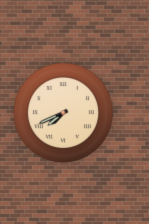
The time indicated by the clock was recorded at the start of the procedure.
7:41
